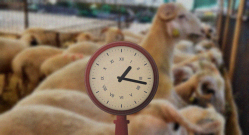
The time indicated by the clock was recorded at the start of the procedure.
1:17
